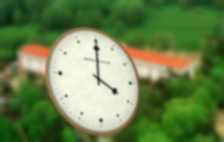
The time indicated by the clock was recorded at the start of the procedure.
4:00
